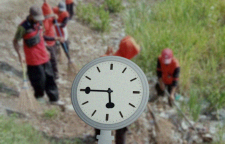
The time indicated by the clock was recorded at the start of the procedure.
5:45
